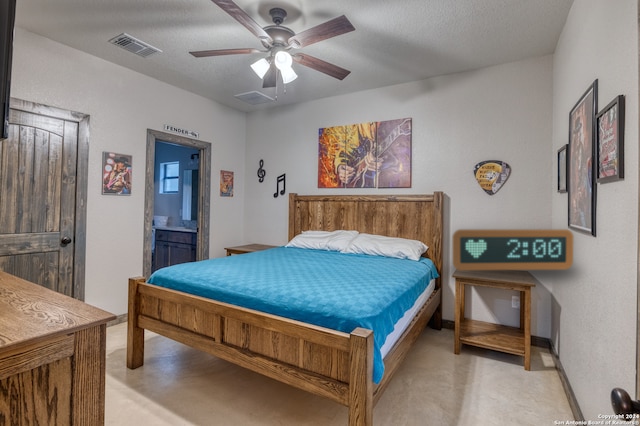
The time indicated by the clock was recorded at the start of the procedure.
2:00
